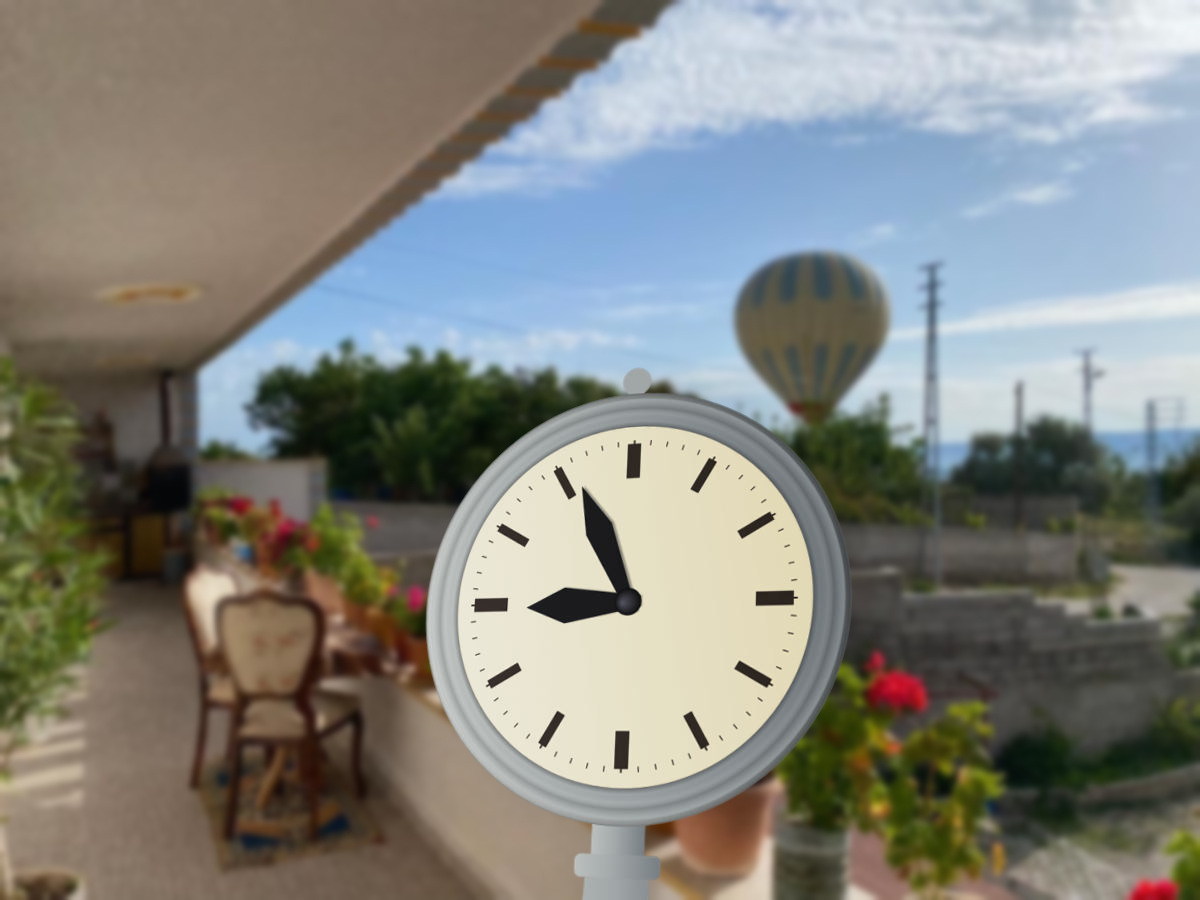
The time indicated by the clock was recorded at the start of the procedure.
8:56
